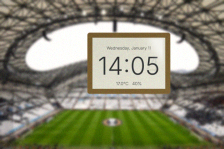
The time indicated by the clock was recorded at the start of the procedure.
14:05
